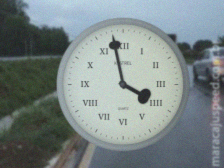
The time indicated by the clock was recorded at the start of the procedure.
3:58
